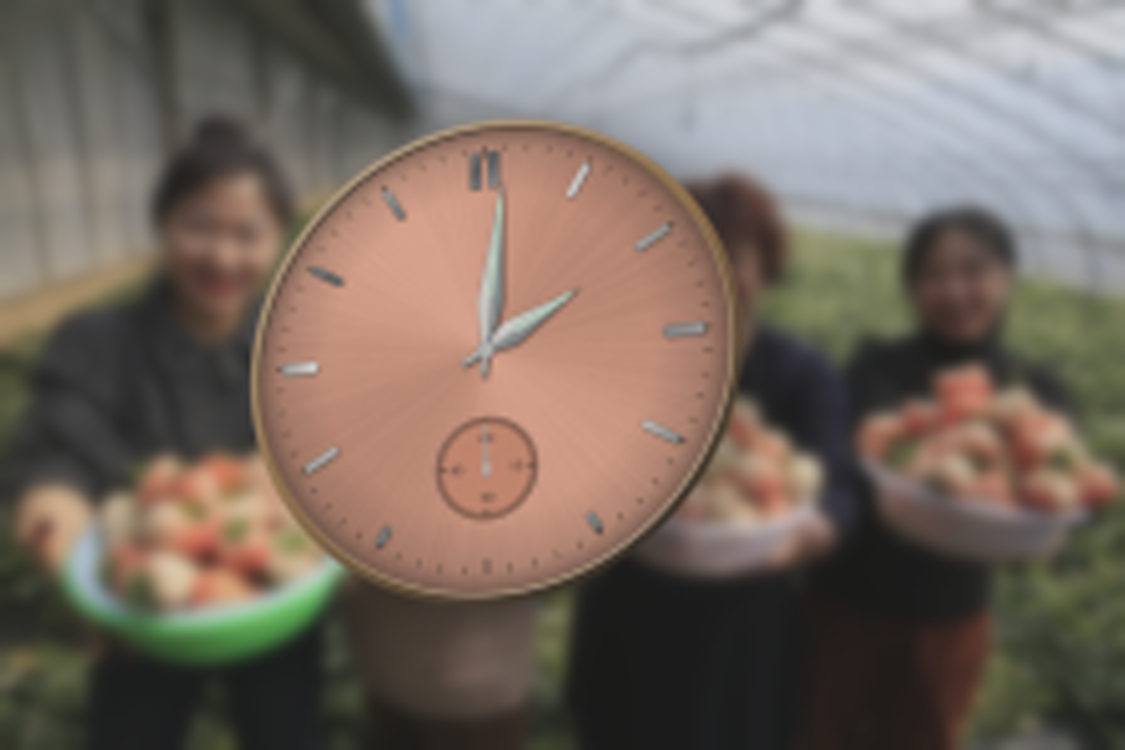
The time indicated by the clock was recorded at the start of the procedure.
2:01
